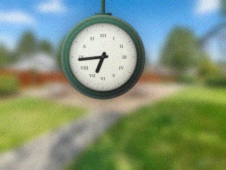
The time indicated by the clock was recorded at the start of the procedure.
6:44
